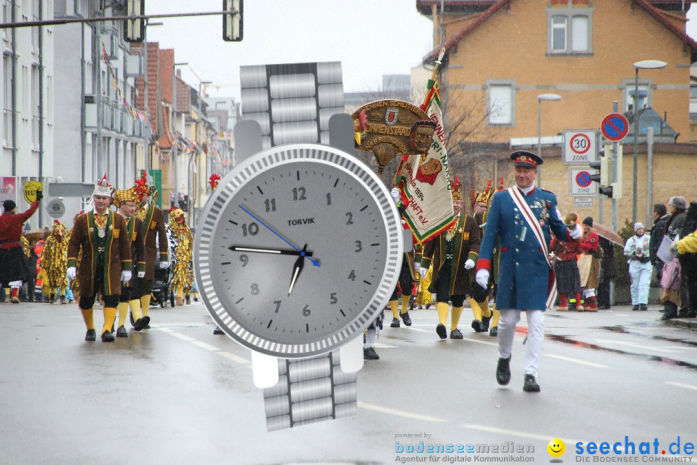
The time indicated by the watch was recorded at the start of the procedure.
6:46:52
